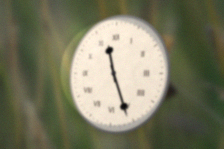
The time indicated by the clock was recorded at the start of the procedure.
11:26
